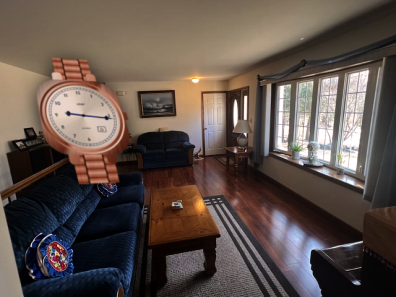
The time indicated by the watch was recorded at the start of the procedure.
9:16
